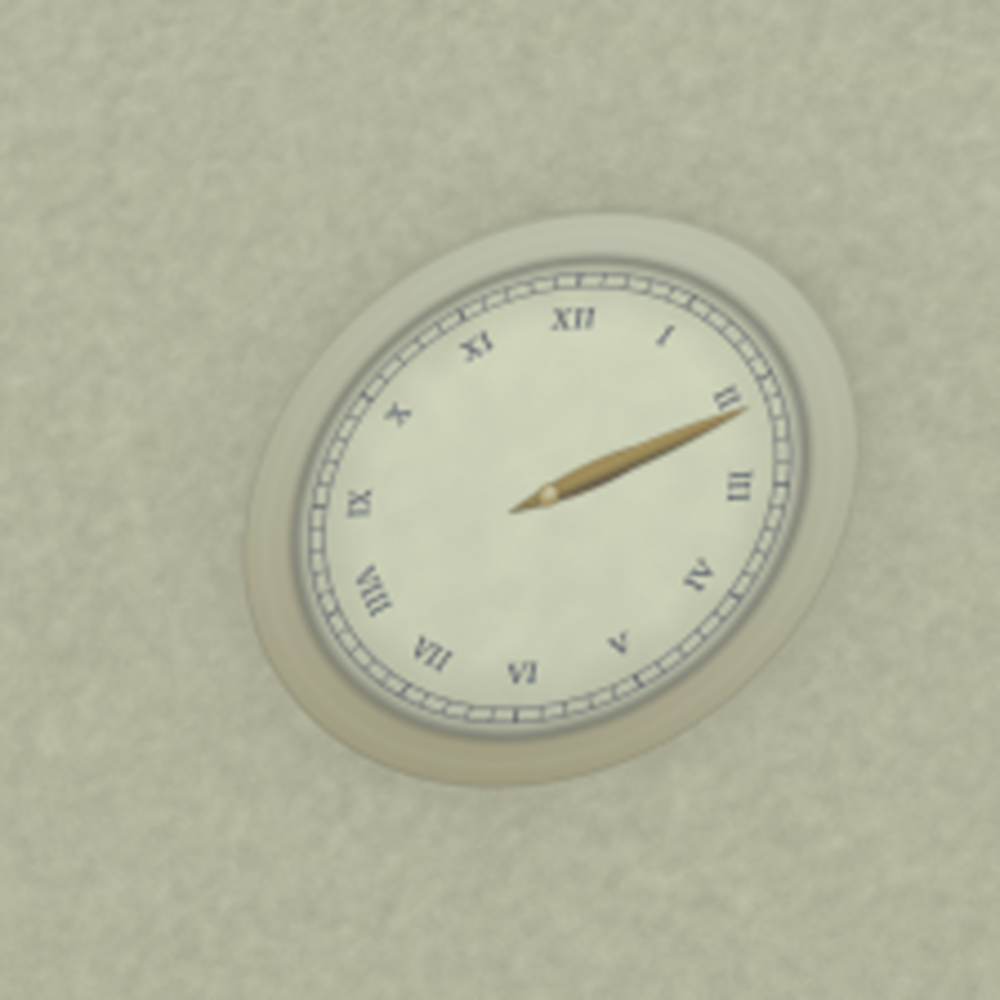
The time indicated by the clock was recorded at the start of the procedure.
2:11
